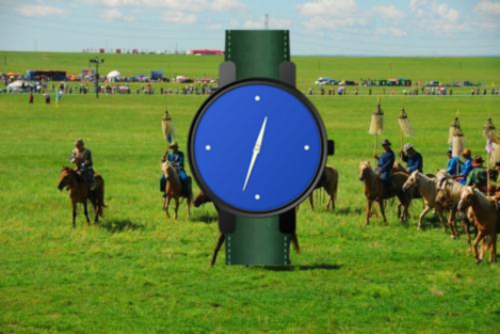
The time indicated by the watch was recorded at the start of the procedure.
12:33
